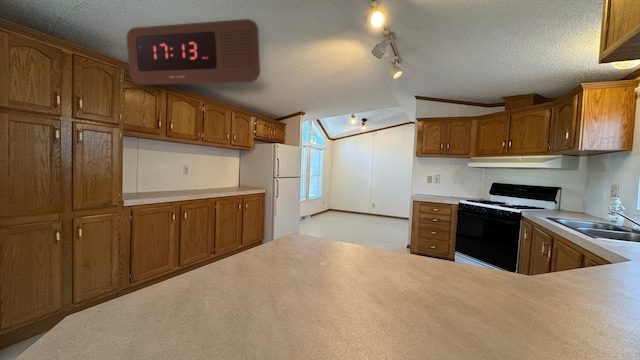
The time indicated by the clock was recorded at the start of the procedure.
17:13
